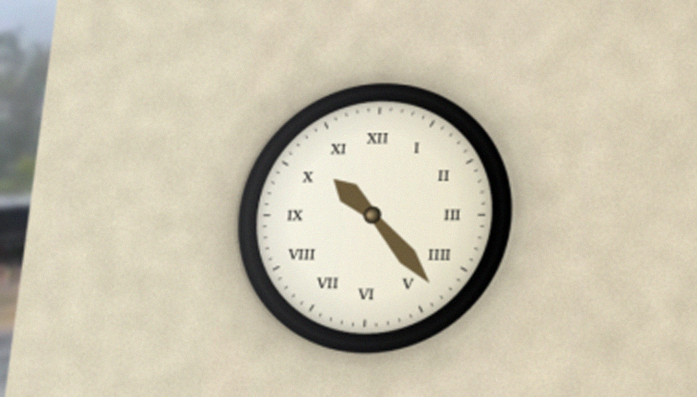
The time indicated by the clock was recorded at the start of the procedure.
10:23
